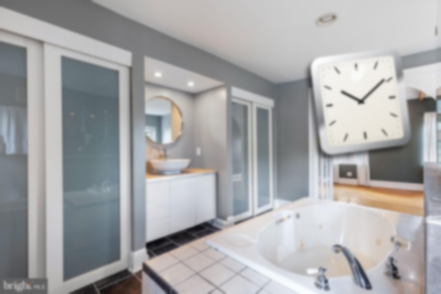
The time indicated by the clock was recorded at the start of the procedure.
10:09
